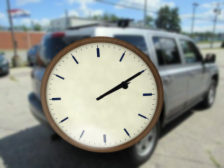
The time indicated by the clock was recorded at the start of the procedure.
2:10
